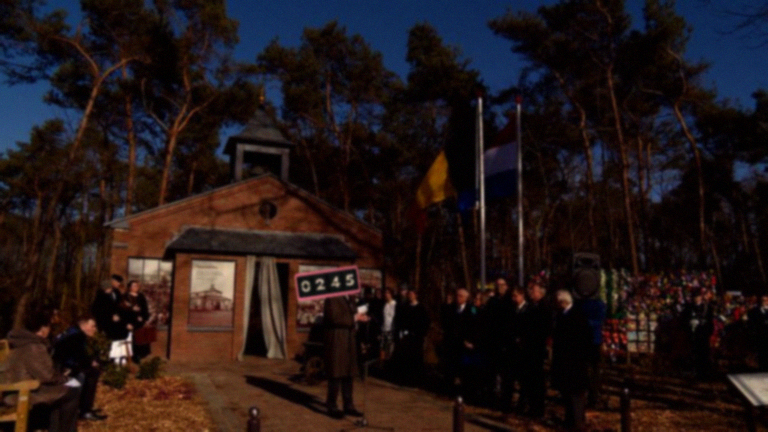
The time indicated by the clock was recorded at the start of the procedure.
2:45
